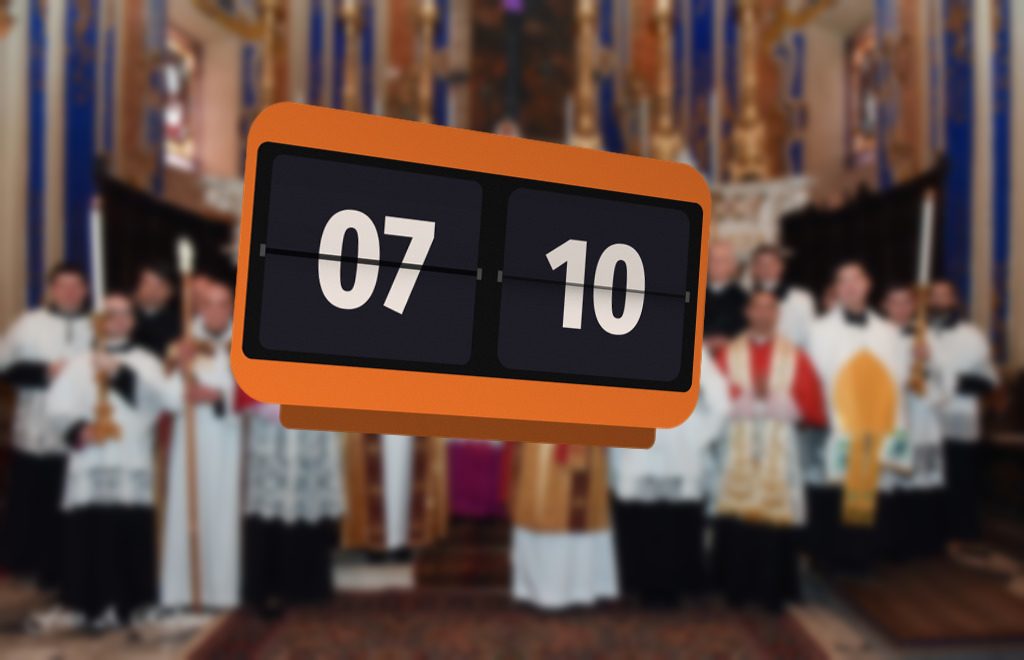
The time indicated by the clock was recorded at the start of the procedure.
7:10
